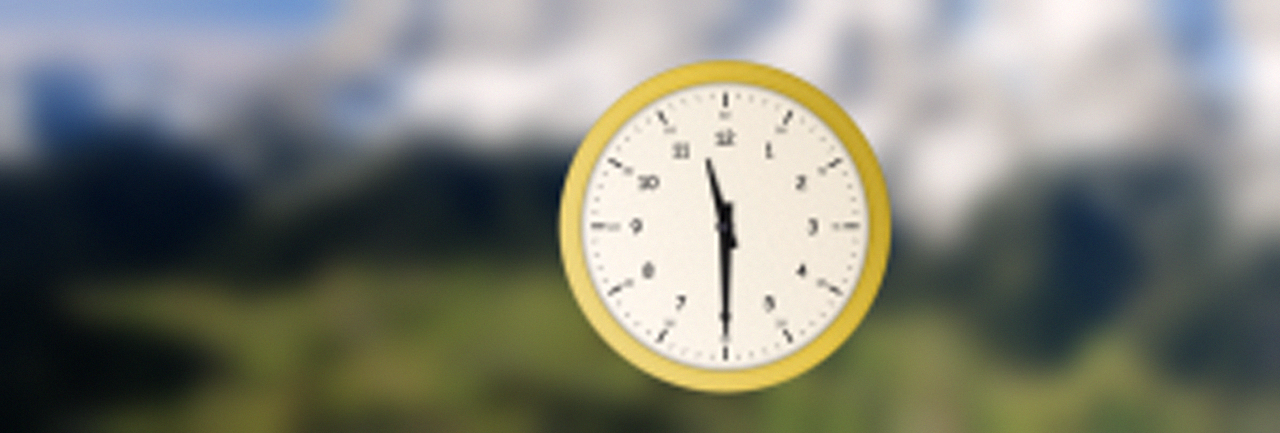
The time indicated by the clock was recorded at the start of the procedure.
11:30
